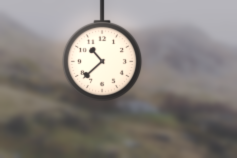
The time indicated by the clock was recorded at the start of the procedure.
10:38
